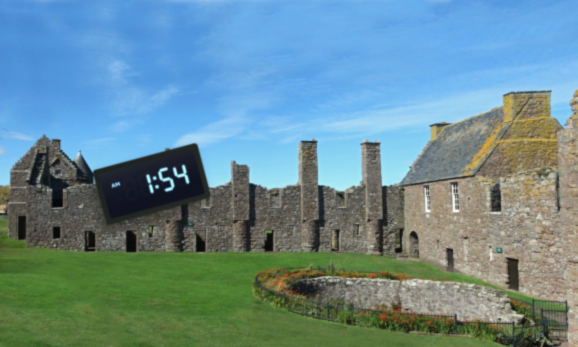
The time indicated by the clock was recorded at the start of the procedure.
1:54
